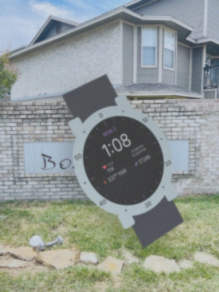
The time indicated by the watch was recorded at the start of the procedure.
1:08
